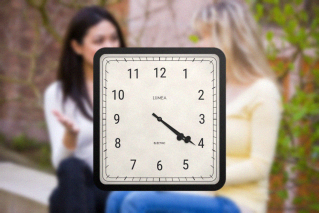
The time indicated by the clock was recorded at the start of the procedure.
4:21
